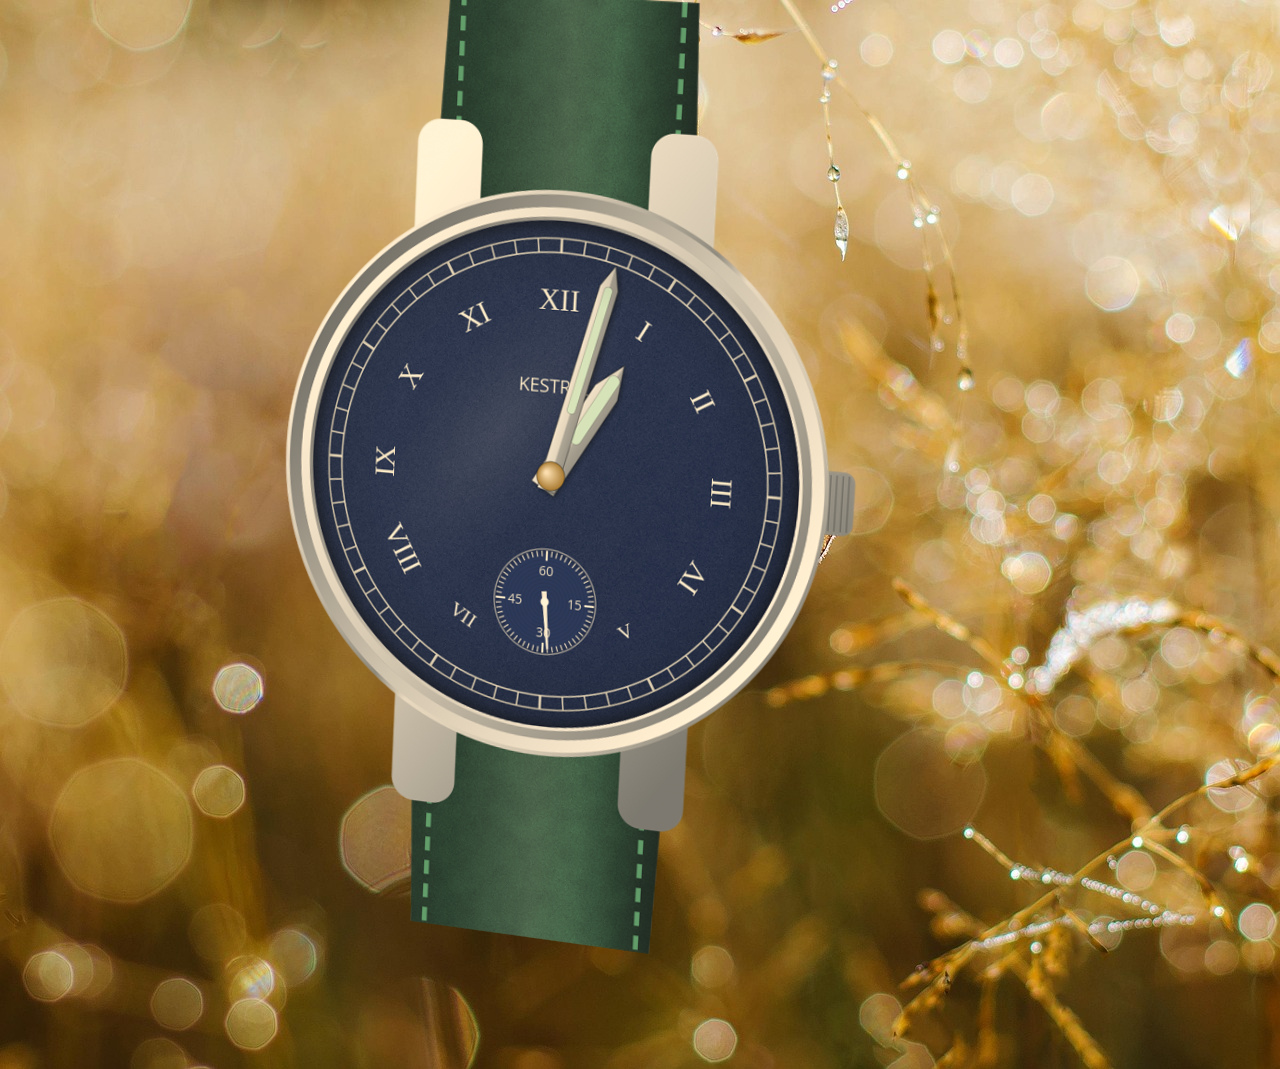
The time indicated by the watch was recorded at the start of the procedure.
1:02:29
